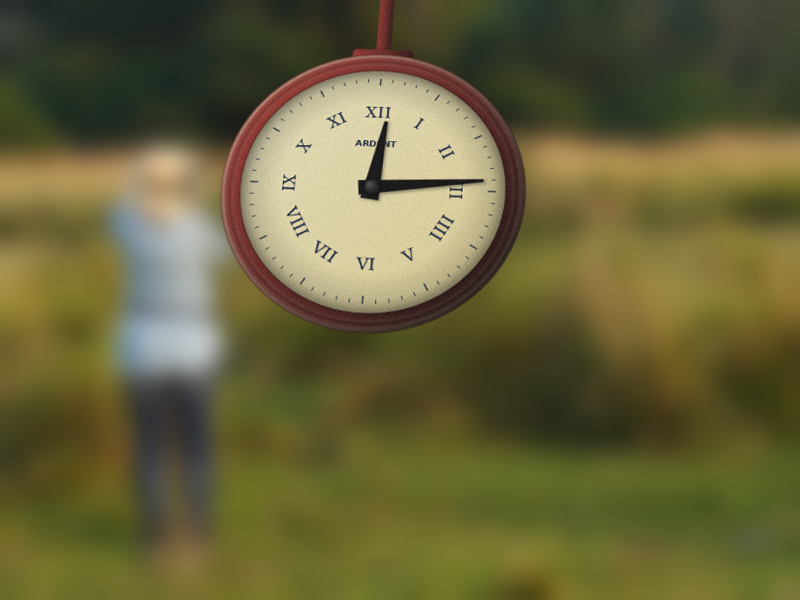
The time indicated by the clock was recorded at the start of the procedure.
12:14
